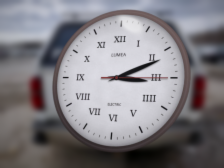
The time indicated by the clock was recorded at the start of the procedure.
3:11:15
